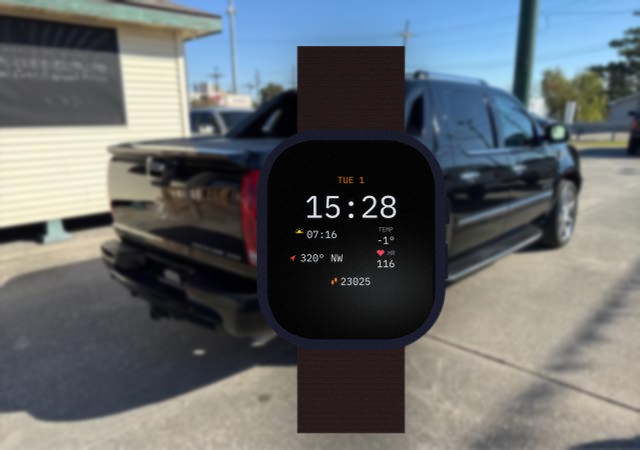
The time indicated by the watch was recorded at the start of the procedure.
15:28
